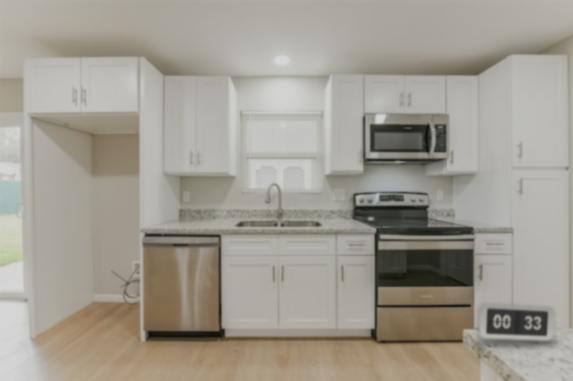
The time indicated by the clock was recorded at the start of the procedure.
0:33
